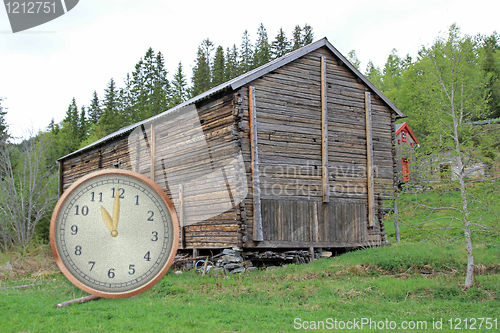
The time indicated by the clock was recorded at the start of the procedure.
11:00
